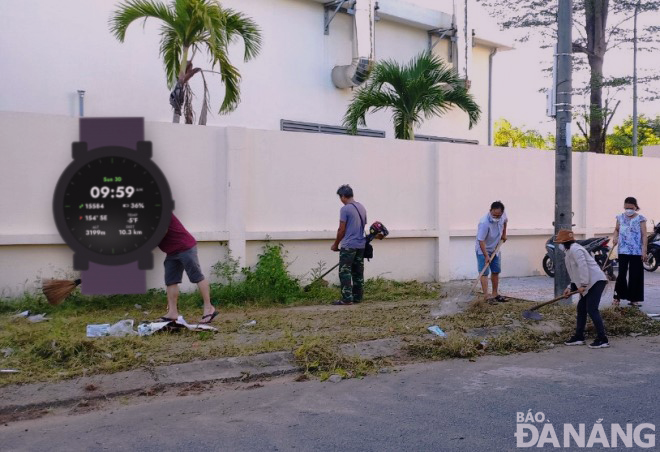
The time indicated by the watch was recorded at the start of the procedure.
9:59
